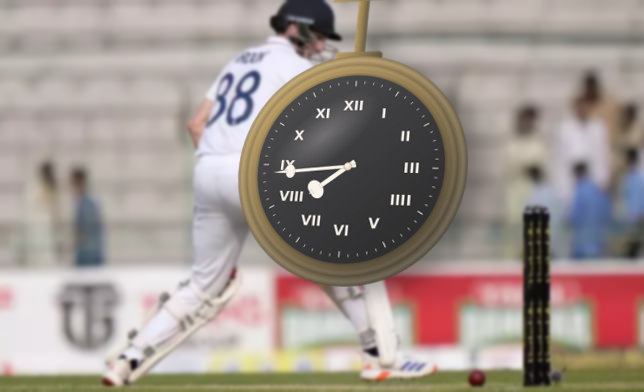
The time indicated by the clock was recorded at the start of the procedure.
7:44
